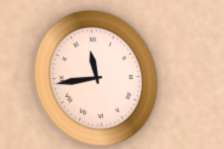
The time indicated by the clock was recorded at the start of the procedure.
11:44
